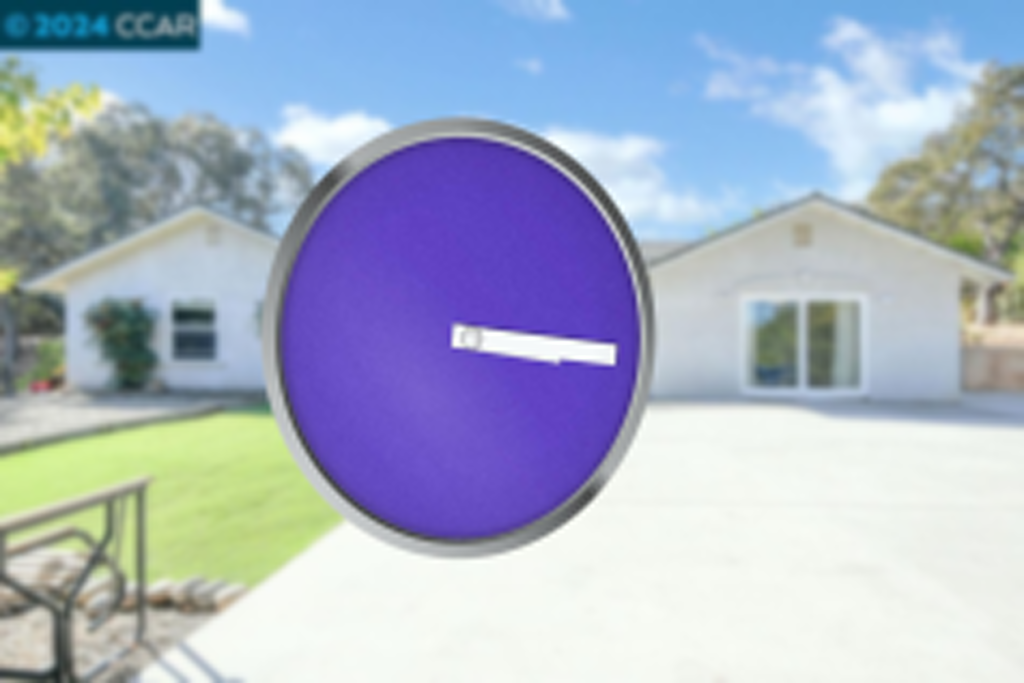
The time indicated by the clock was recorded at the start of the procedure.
3:16
